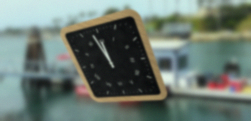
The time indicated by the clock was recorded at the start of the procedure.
11:58
